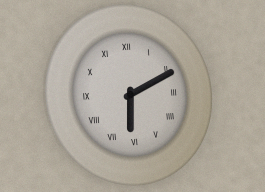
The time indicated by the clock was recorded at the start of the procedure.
6:11
